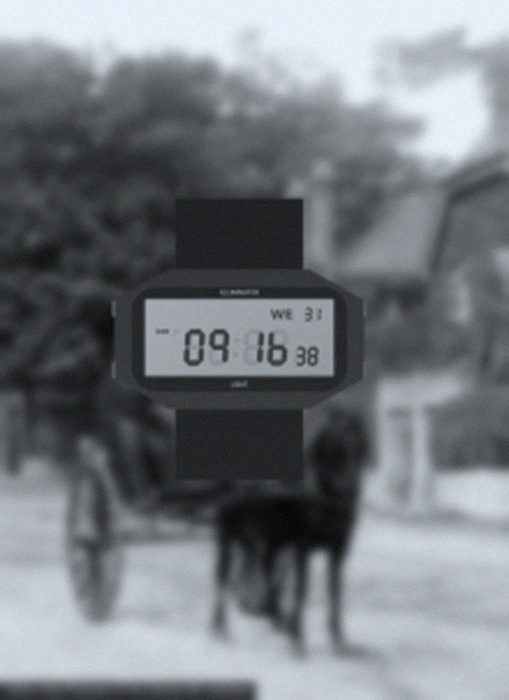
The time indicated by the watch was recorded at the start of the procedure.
9:16:38
